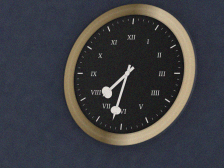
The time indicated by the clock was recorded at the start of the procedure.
7:32
